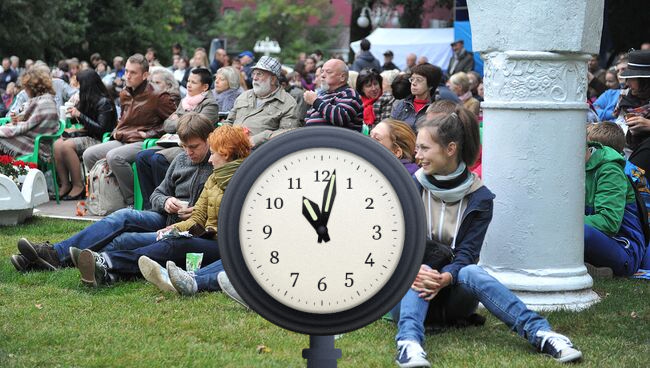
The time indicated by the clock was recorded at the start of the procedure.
11:02
